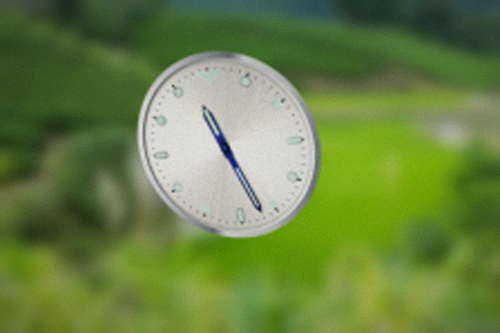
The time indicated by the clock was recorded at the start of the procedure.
11:27
